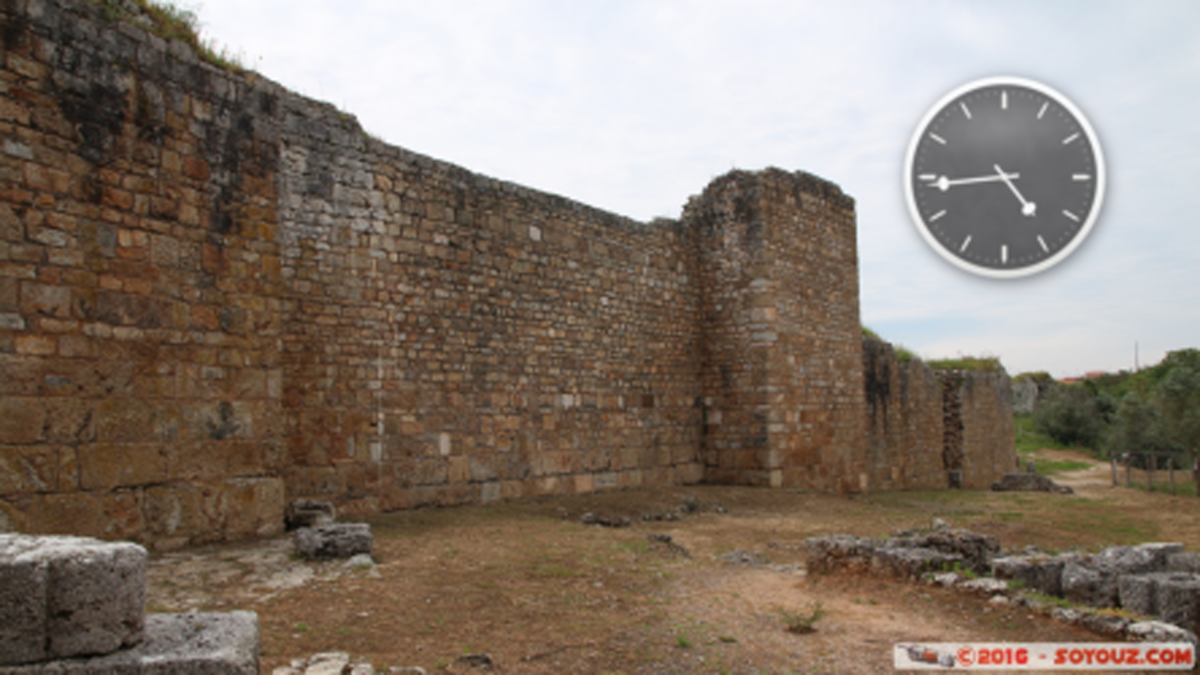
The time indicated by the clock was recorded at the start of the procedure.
4:44
